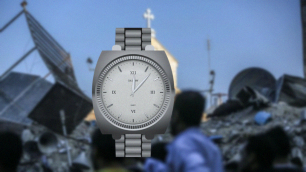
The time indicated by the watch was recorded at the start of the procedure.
12:07
